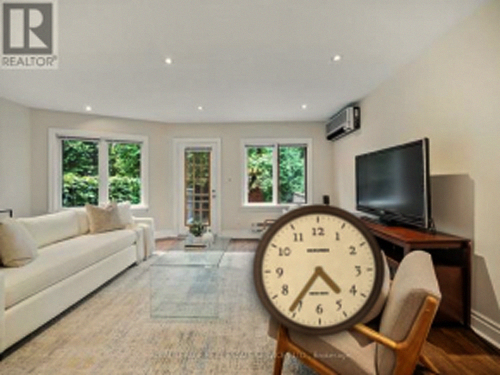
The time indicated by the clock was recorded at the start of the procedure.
4:36
